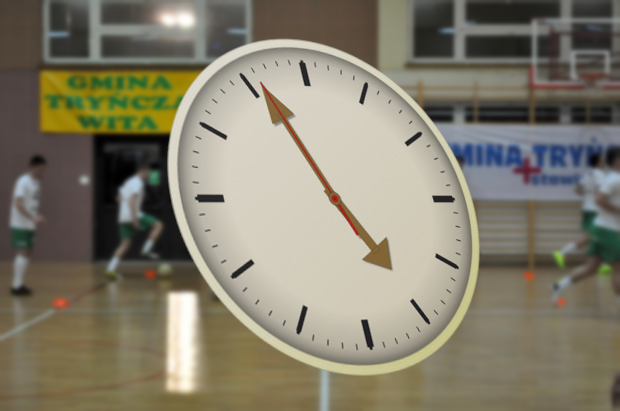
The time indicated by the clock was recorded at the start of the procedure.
4:55:56
